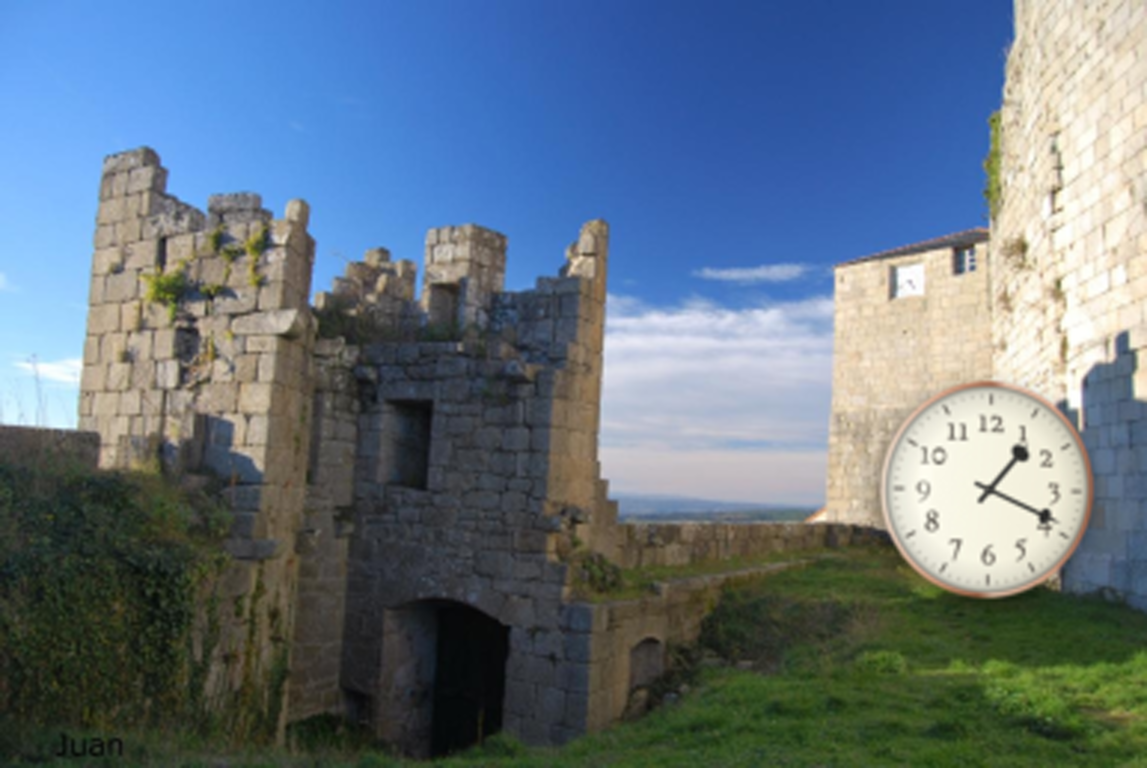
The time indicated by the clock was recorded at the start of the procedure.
1:19
